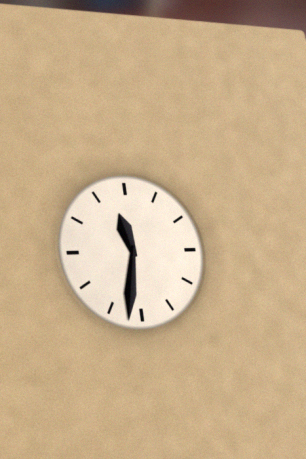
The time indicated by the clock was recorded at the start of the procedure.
11:32
